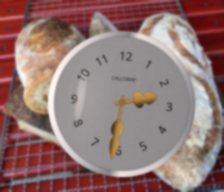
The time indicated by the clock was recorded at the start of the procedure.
2:31
